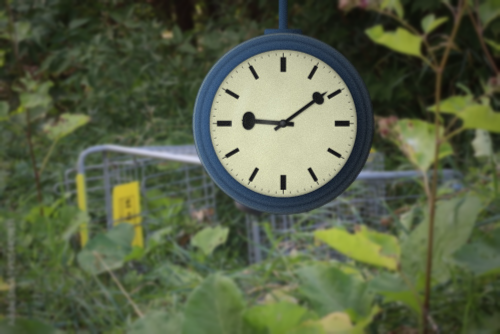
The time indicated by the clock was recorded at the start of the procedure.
9:09
